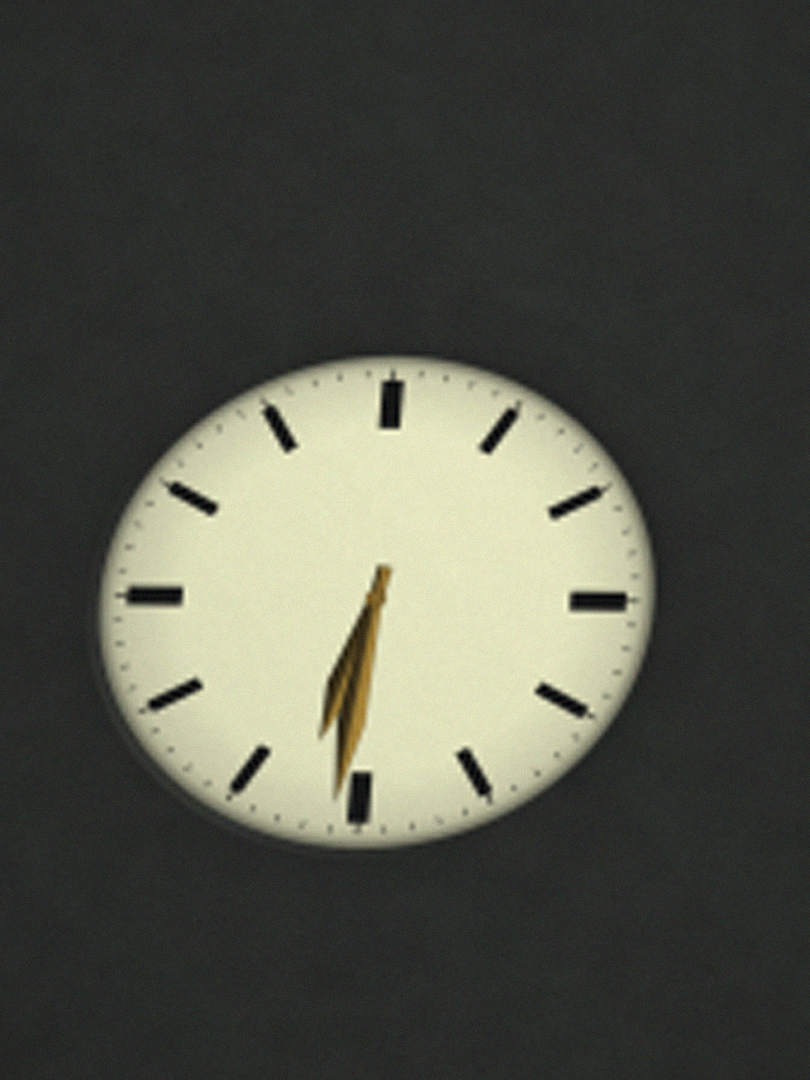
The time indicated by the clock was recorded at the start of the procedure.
6:31
